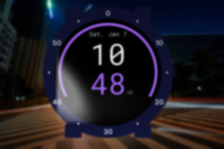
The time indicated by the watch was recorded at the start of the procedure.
10:48
